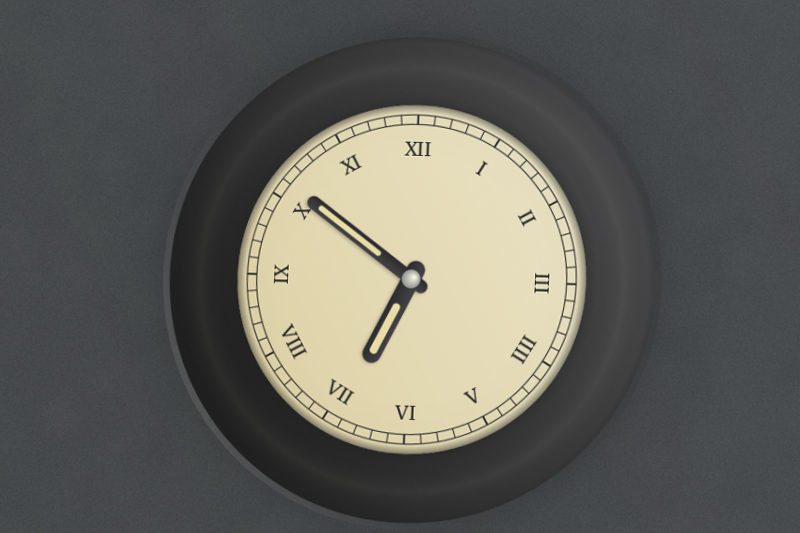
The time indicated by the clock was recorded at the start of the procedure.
6:51
